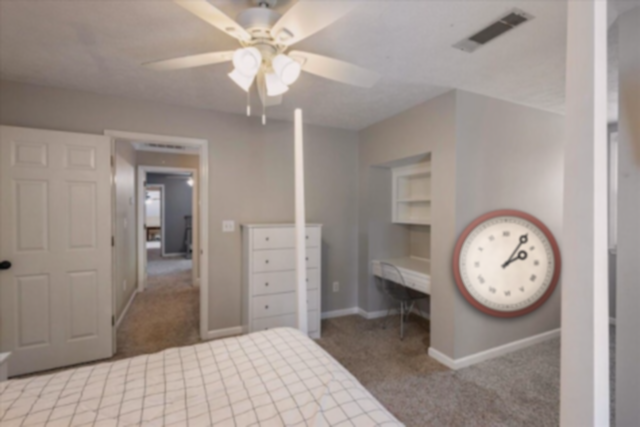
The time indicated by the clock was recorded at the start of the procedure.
2:06
